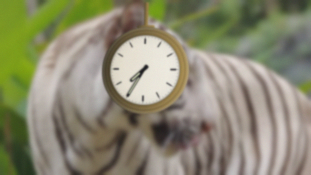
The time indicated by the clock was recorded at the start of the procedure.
7:35
